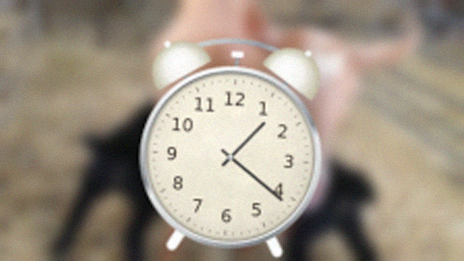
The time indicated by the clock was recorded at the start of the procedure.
1:21
